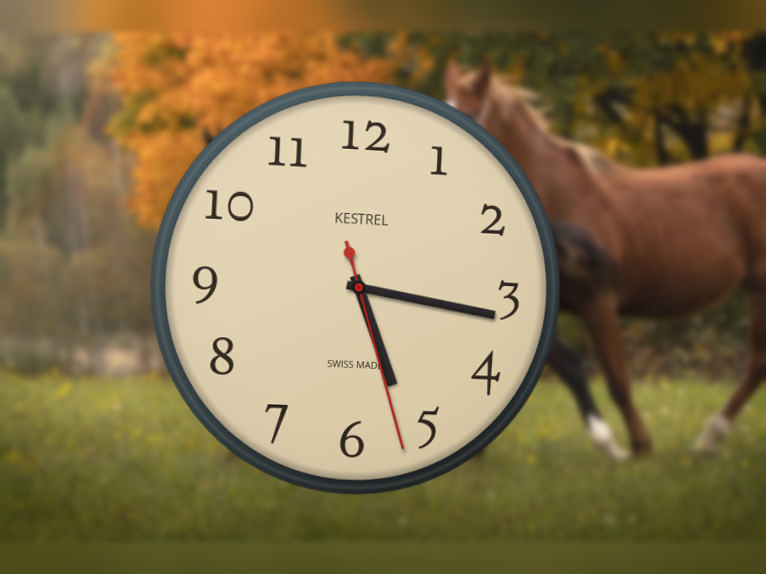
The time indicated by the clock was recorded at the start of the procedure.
5:16:27
